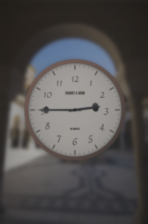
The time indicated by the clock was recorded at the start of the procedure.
2:45
